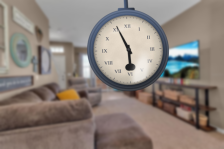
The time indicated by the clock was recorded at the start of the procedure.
5:56
